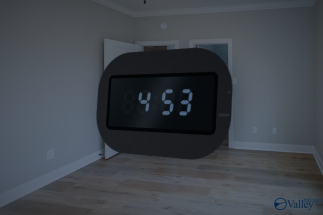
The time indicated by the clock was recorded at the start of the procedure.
4:53
